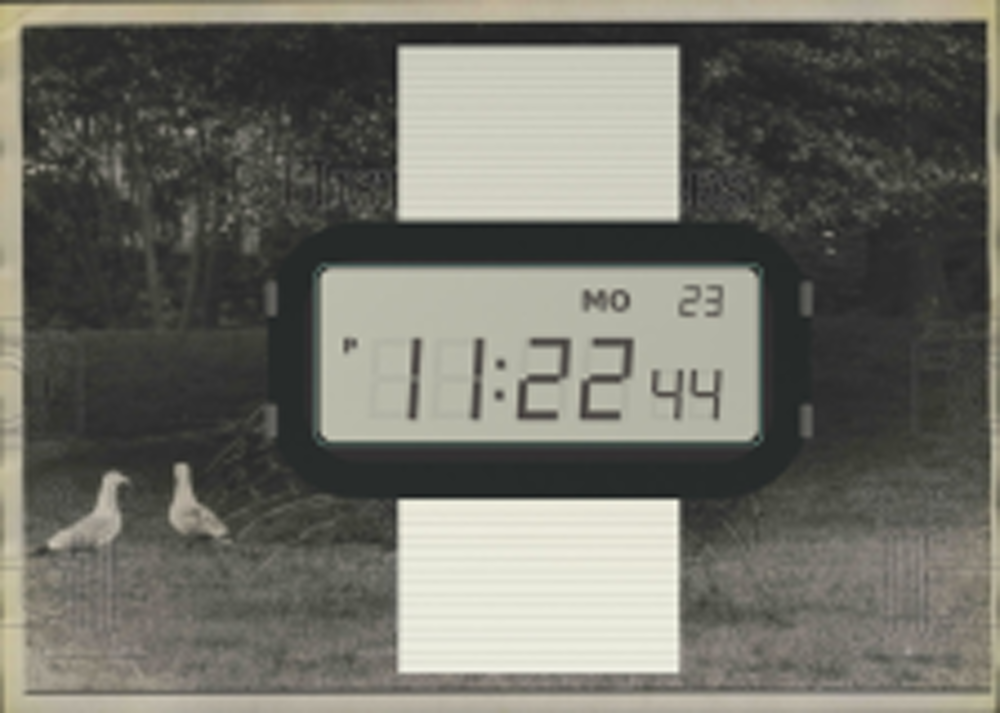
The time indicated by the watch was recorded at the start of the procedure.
11:22:44
